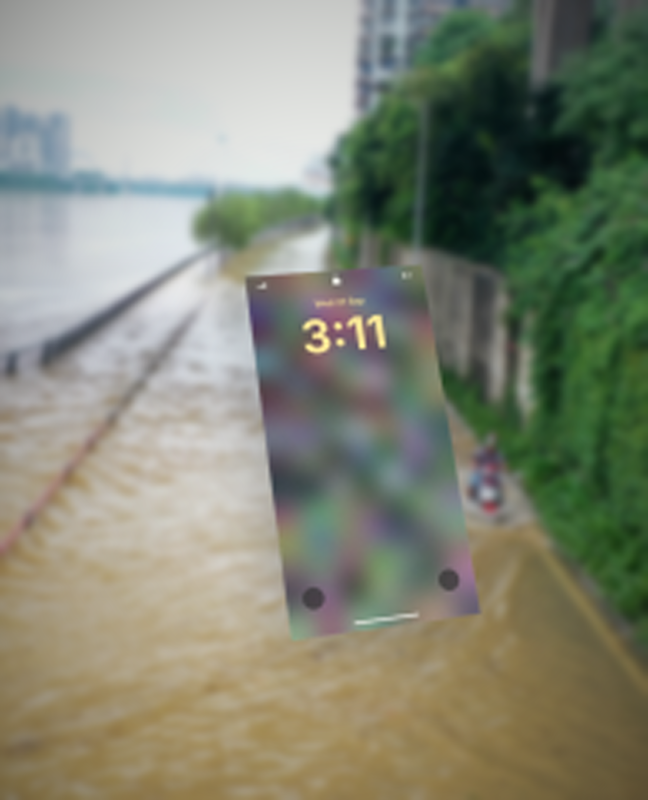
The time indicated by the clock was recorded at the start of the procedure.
3:11
